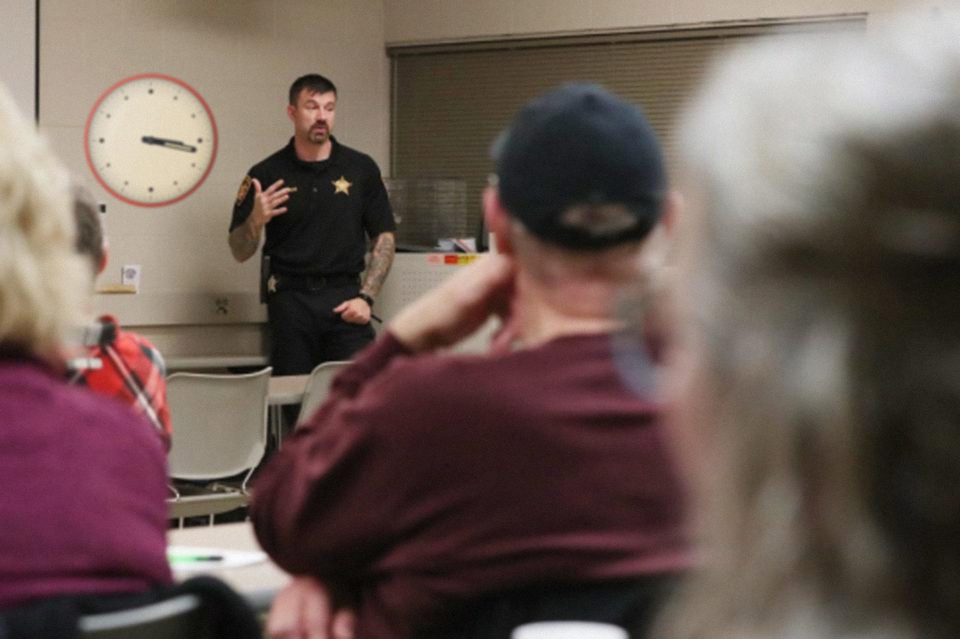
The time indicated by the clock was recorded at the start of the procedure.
3:17
